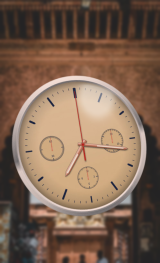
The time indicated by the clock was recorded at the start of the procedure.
7:17
